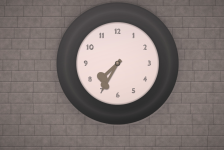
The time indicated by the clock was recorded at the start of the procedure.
7:35
